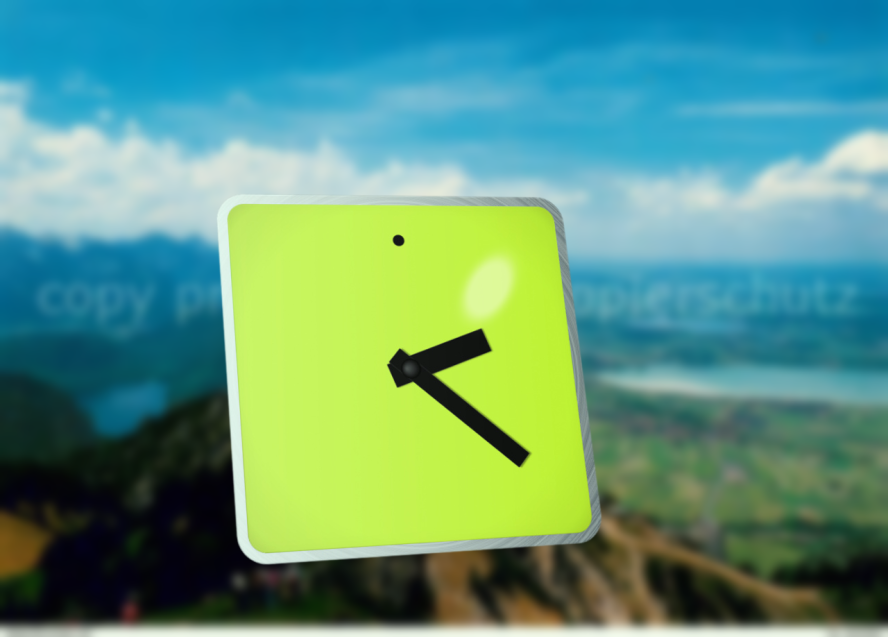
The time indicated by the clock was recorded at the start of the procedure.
2:22
